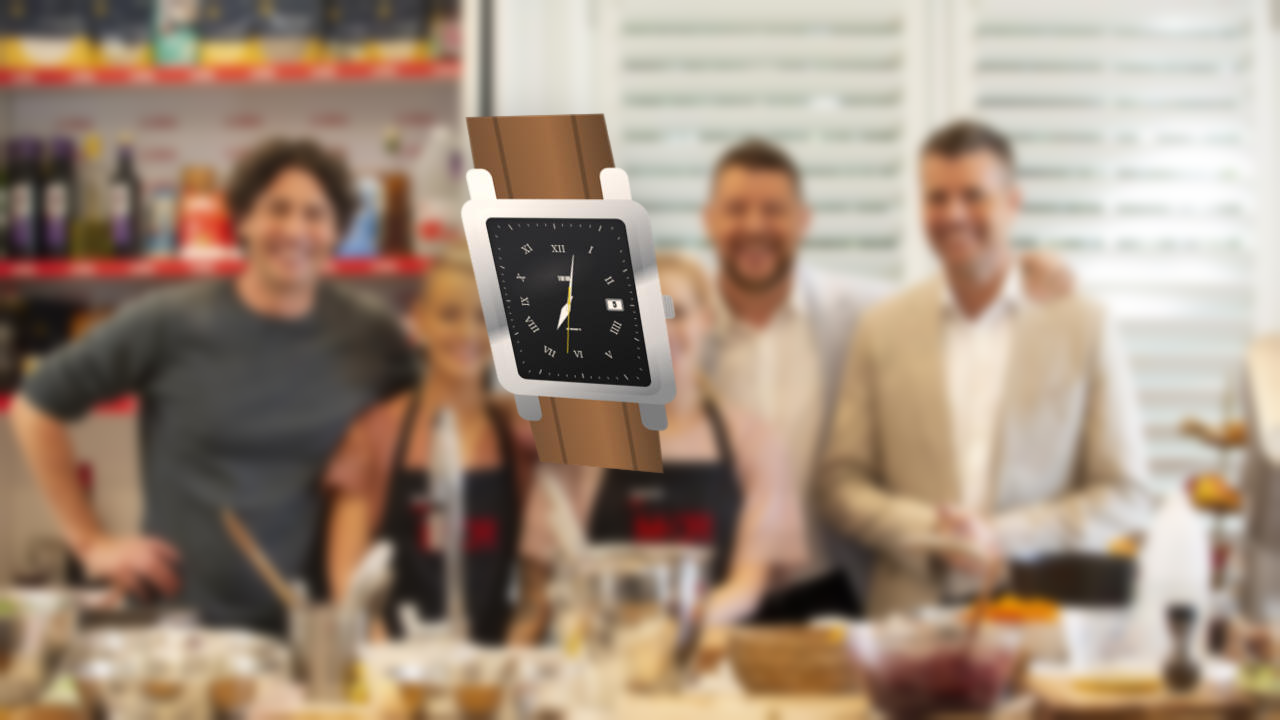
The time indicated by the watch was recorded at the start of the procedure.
7:02:32
